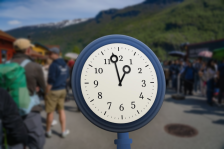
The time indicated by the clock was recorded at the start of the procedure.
12:58
